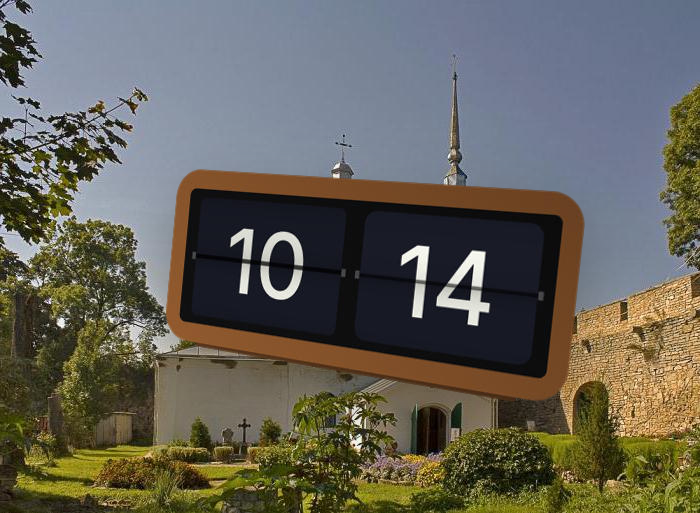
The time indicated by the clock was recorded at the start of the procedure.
10:14
